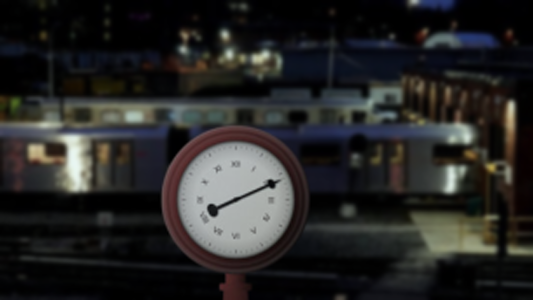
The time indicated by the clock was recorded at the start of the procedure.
8:11
